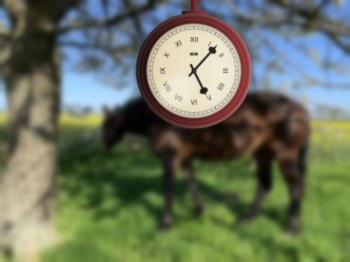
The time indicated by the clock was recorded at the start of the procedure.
5:07
